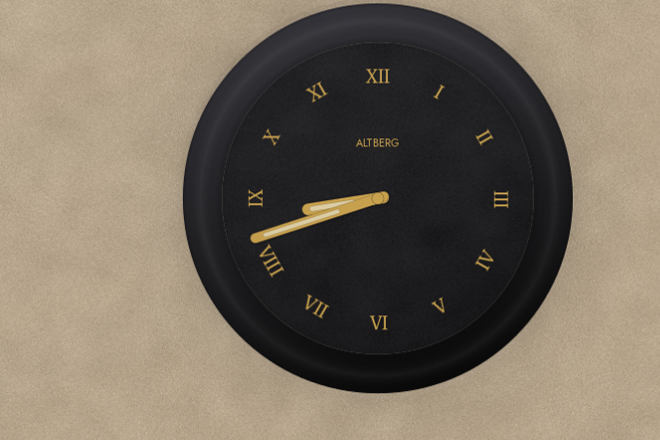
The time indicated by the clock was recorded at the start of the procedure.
8:42
